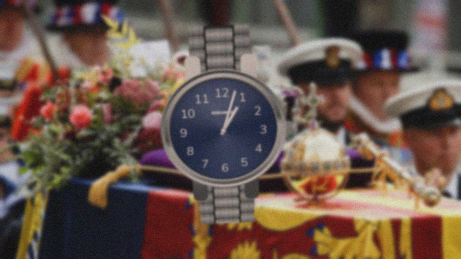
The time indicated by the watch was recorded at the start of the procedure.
1:03
